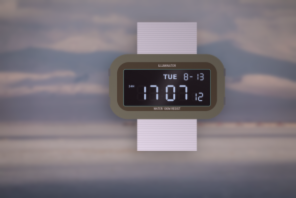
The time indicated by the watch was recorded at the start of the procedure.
17:07:12
